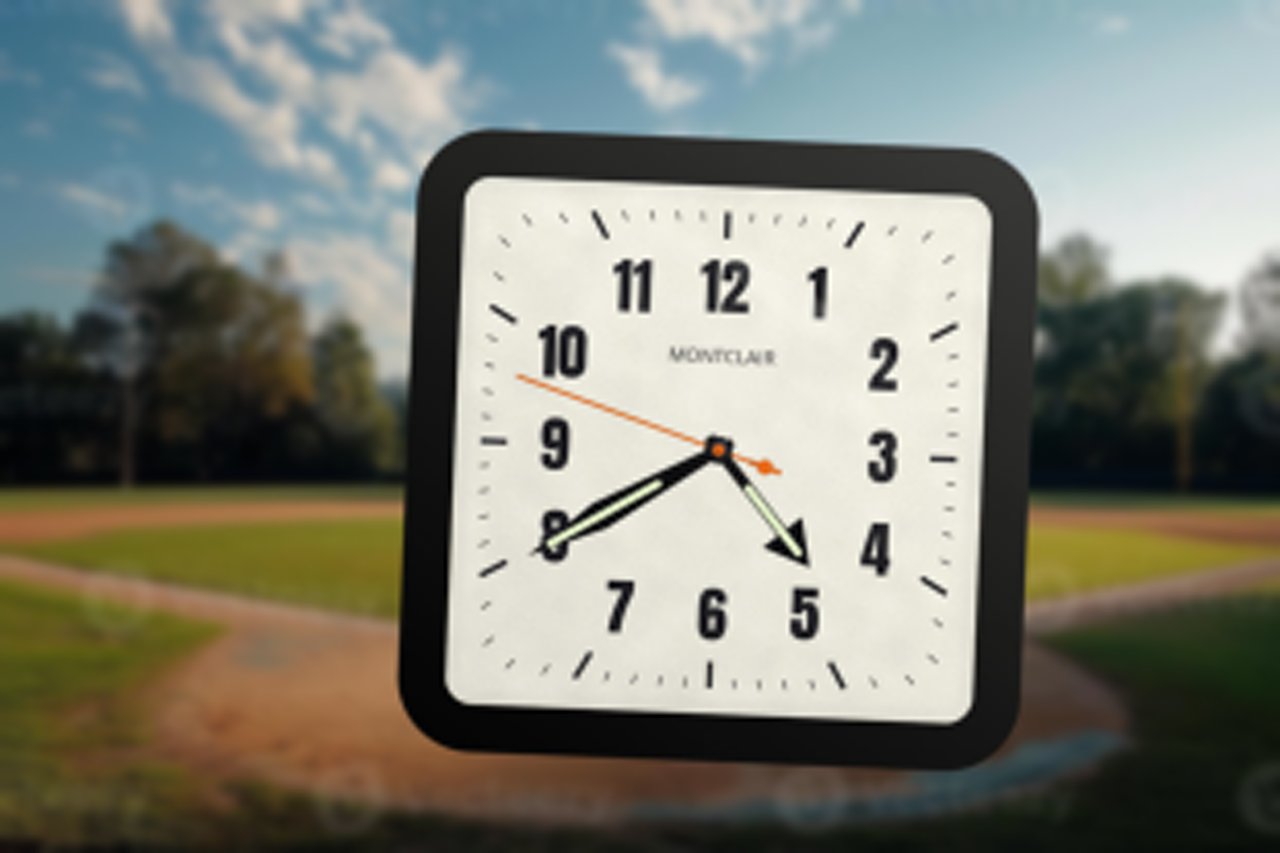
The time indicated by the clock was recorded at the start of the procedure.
4:39:48
